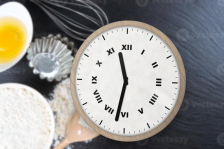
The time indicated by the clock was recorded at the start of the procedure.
11:32
